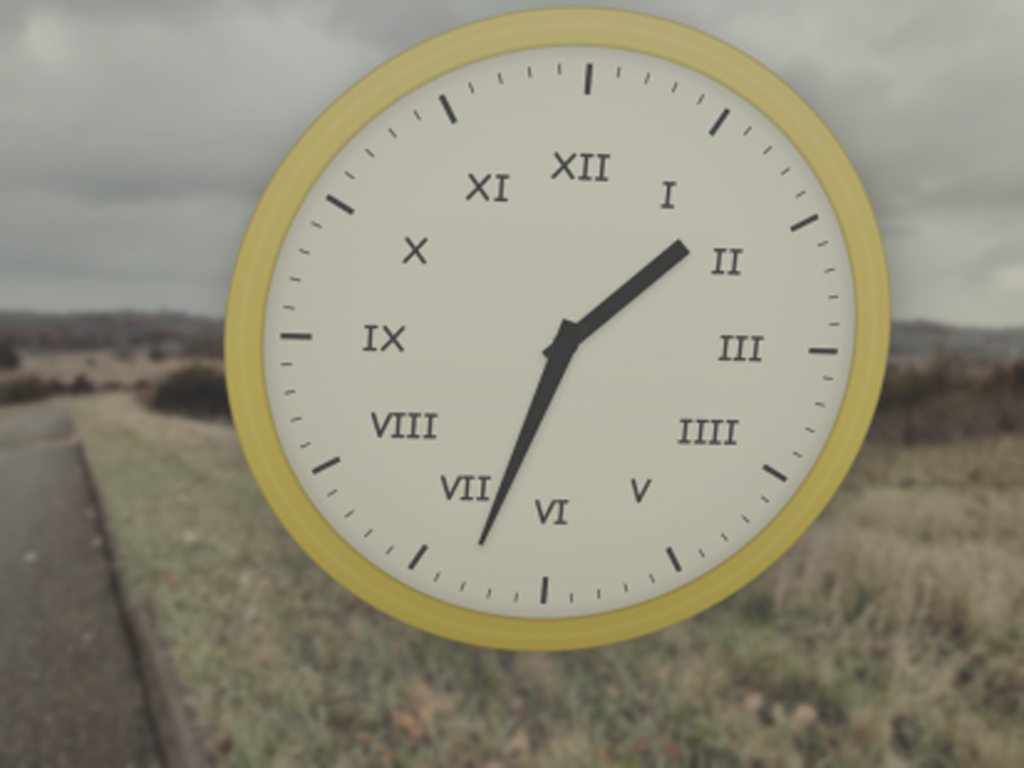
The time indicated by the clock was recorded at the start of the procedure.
1:33
